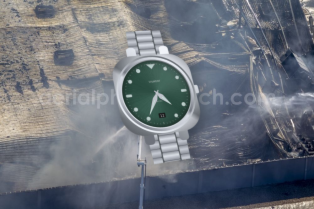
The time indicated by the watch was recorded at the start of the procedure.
4:35
